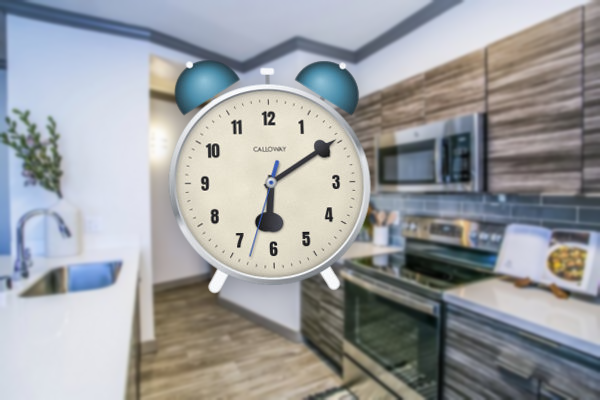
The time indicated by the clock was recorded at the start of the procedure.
6:09:33
